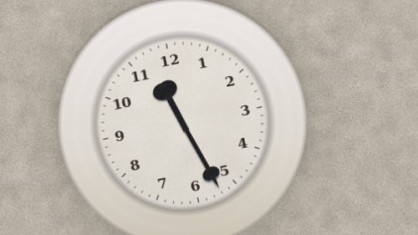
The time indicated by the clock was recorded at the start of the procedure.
11:27
